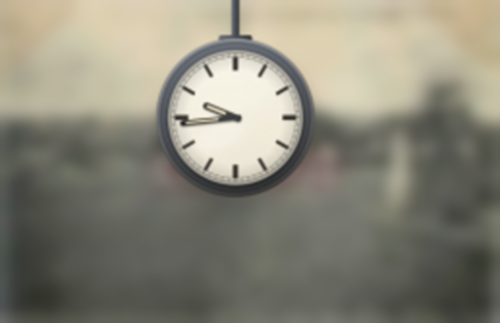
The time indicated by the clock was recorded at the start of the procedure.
9:44
